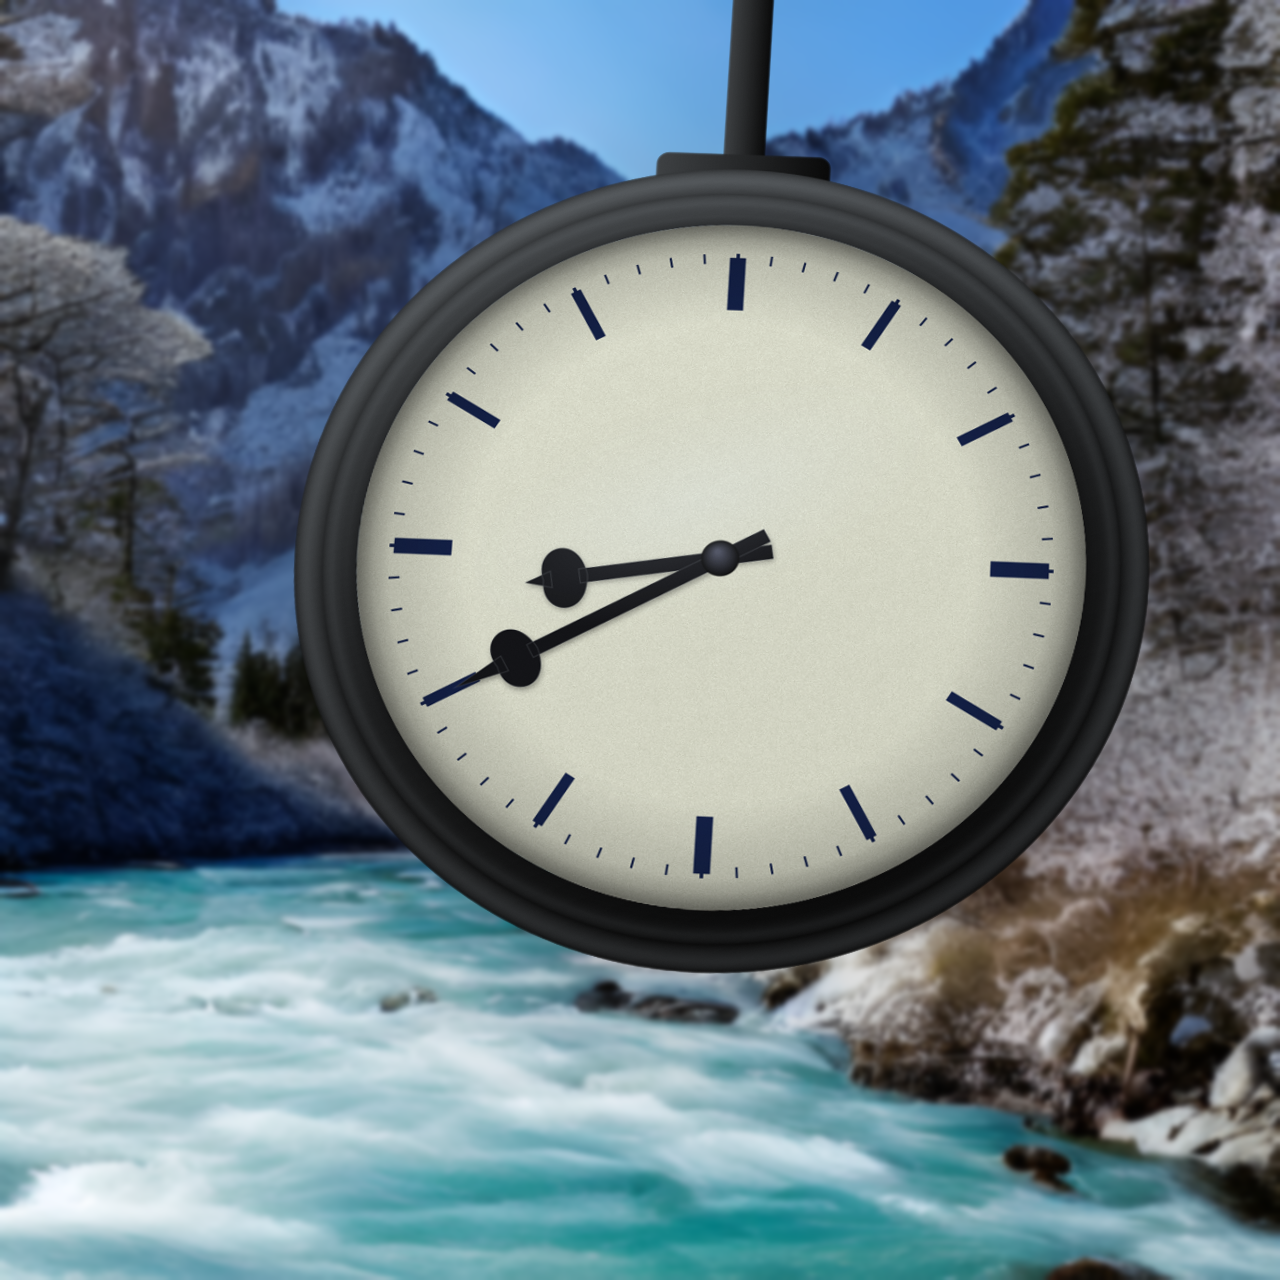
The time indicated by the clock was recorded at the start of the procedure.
8:40
